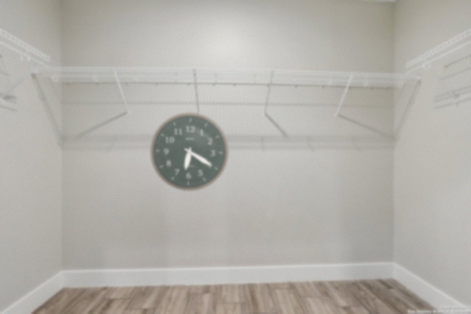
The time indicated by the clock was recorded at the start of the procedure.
6:20
